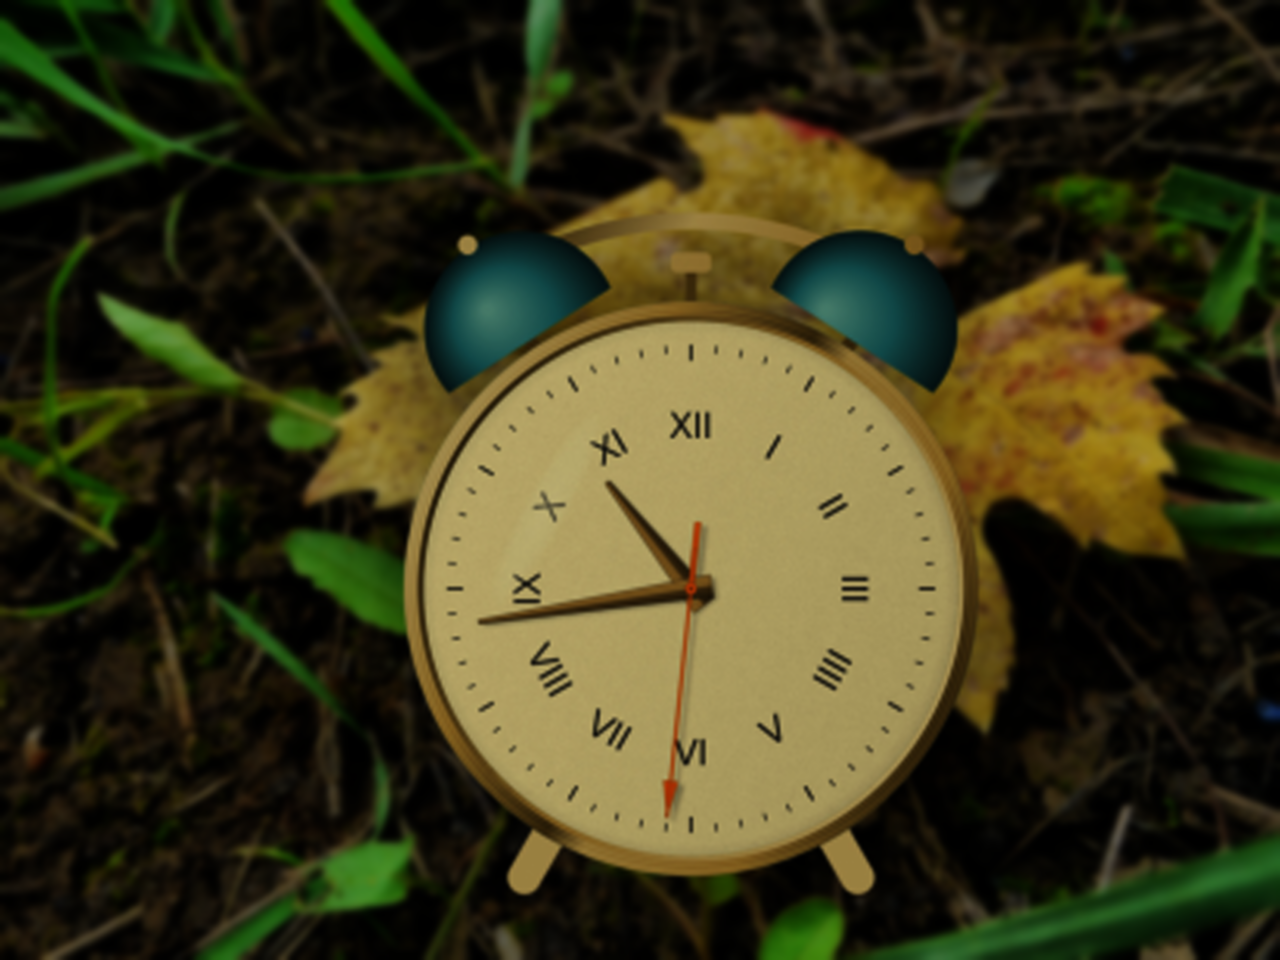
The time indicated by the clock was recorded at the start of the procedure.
10:43:31
